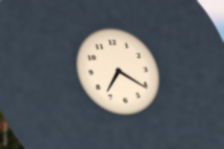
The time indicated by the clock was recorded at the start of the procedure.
7:21
